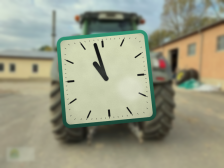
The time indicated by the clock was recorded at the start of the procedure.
10:58
